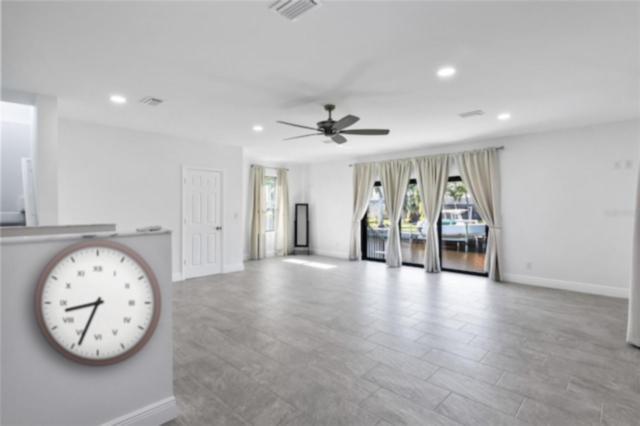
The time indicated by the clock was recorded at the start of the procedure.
8:34
